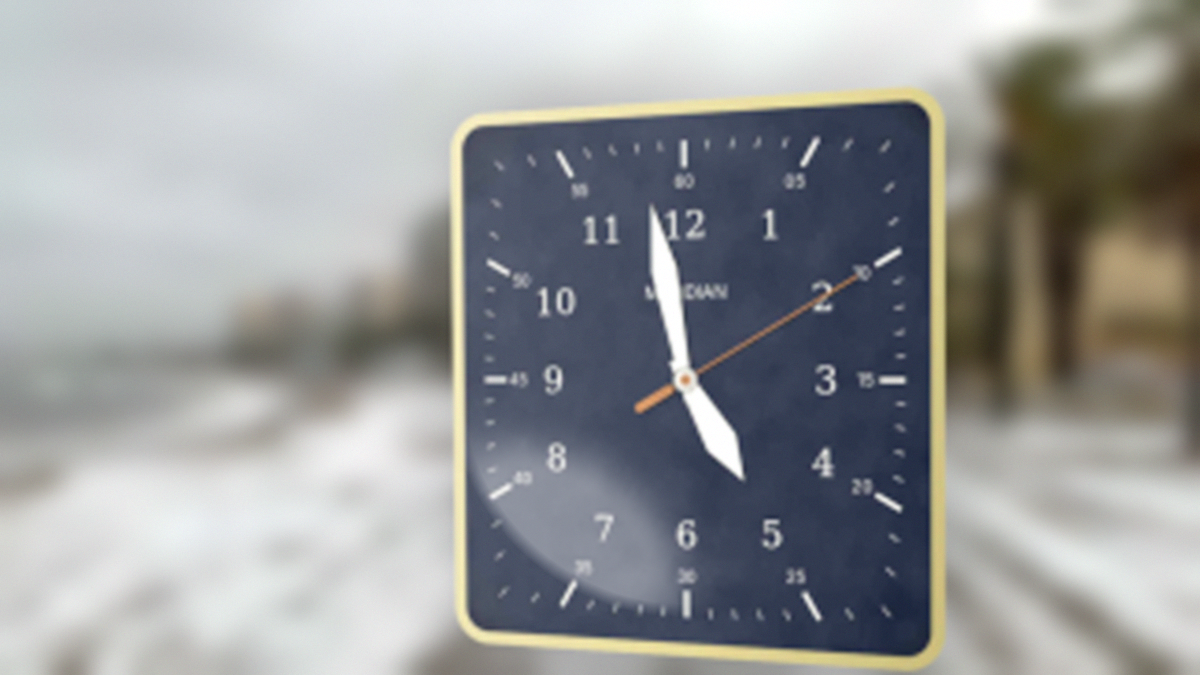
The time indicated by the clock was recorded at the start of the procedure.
4:58:10
